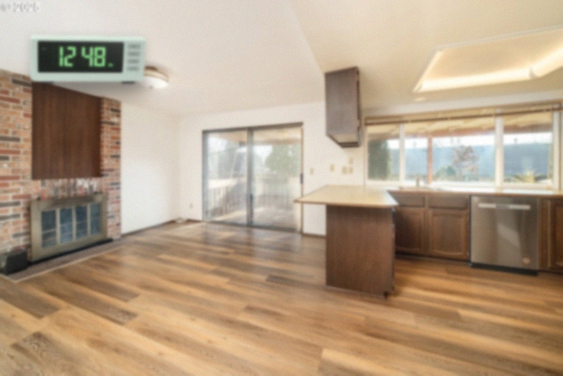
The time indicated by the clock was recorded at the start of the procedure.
12:48
